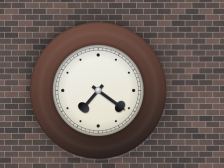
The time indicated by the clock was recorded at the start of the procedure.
7:21
